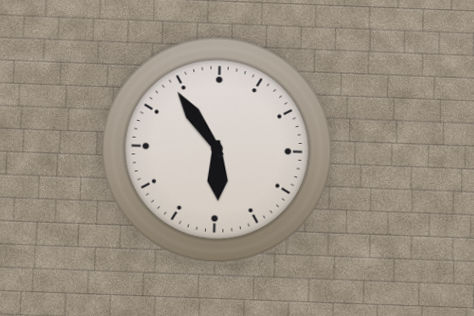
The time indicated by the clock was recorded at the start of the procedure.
5:54
